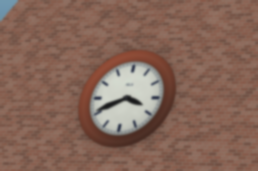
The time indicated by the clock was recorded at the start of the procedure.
3:41
